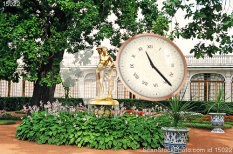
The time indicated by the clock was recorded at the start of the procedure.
11:24
